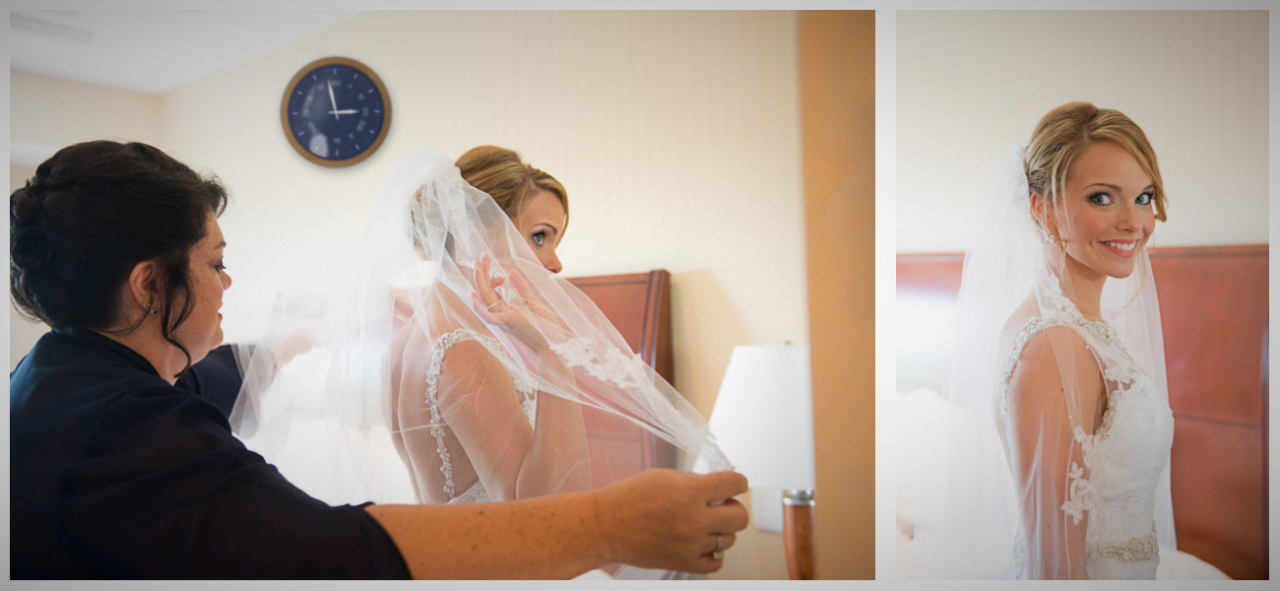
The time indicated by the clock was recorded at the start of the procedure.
2:58
